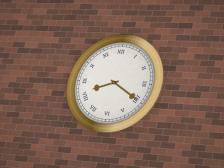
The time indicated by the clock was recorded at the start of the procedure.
8:20
